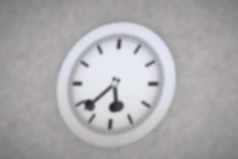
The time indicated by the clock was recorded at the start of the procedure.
5:38
